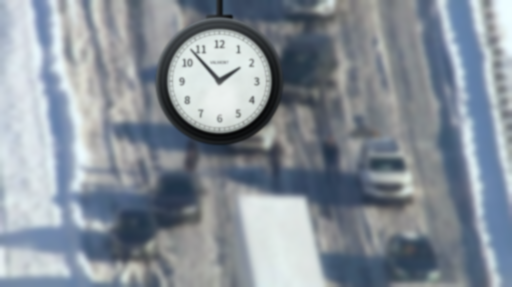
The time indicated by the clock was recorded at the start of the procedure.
1:53
